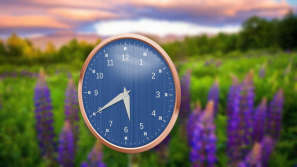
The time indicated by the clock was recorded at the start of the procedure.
5:40
